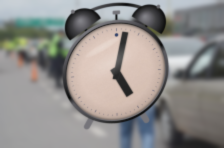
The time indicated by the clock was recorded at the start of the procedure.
5:02
